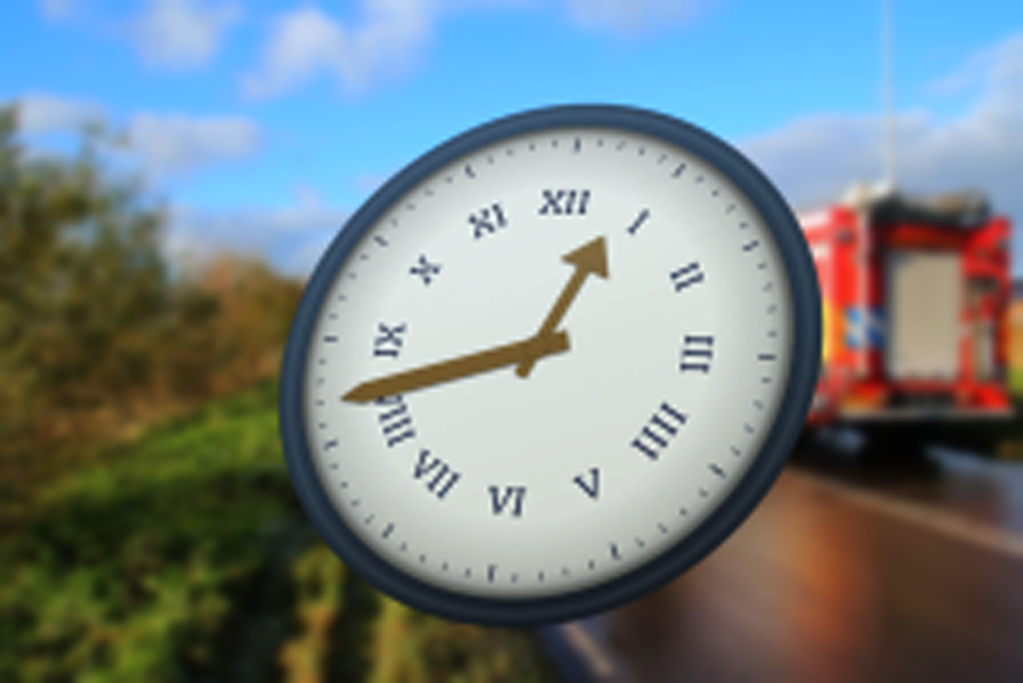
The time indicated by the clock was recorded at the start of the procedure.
12:42
